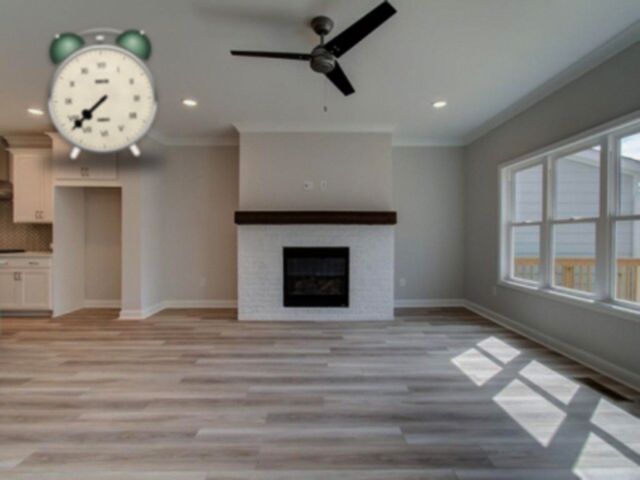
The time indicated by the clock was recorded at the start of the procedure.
7:38
